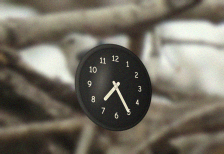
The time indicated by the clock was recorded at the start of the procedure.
7:25
